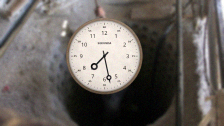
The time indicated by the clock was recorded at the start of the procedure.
7:28
